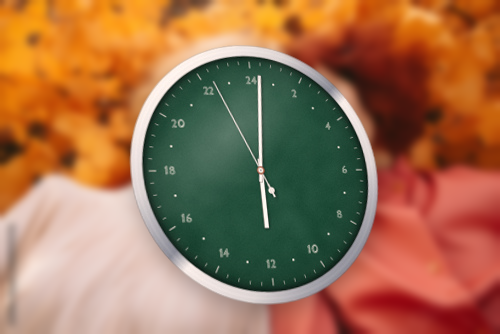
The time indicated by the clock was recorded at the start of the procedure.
12:00:56
